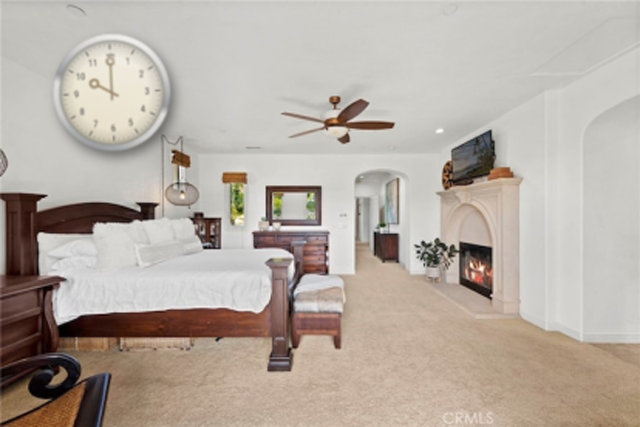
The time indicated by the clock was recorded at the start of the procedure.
10:00
